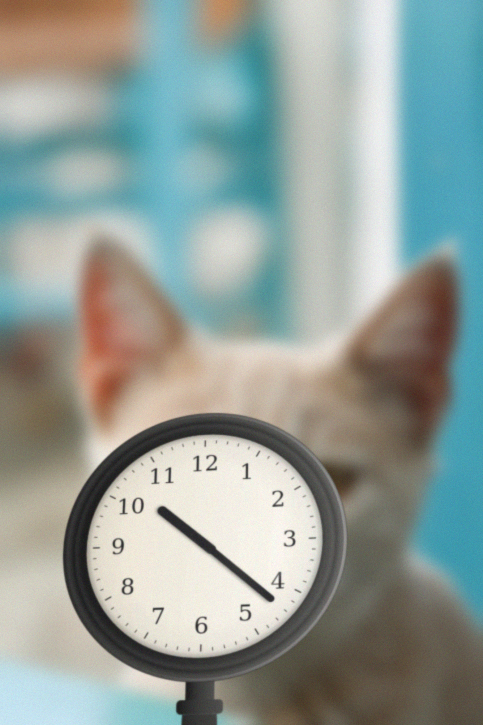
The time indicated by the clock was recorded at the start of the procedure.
10:22
